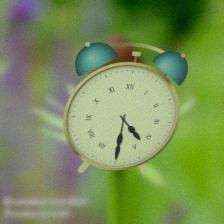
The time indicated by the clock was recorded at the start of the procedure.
4:30
